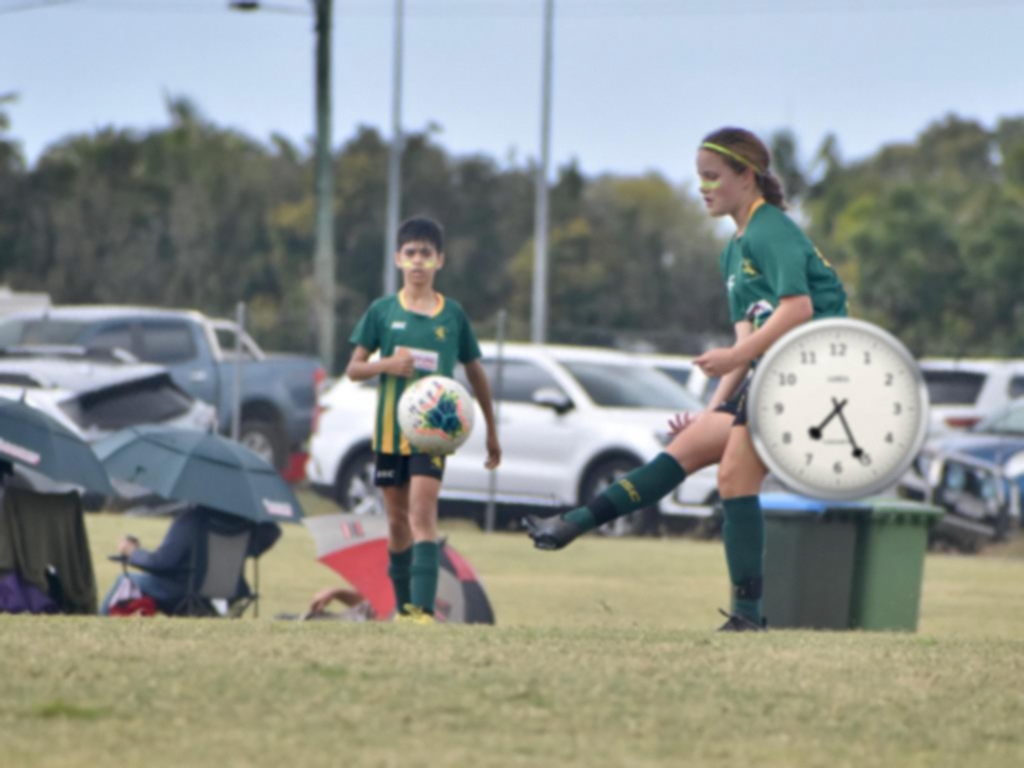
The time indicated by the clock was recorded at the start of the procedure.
7:26
